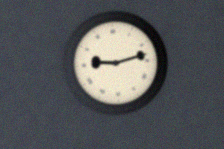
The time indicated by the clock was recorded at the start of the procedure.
9:13
